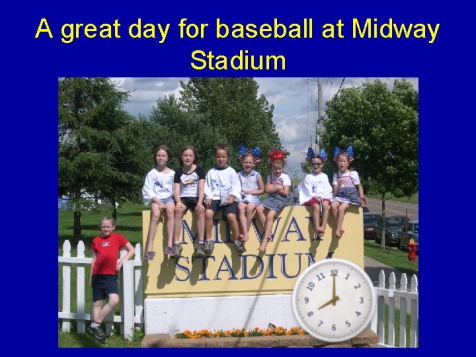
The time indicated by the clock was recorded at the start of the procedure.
8:00
